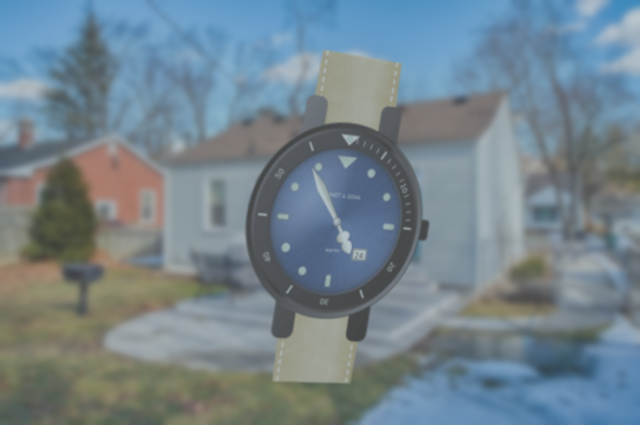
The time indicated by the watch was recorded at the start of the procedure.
4:54
